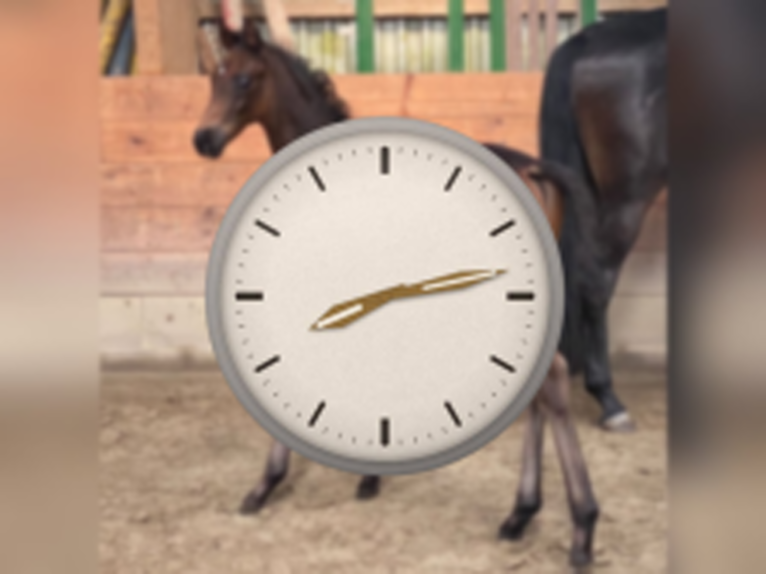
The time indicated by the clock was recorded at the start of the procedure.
8:13
